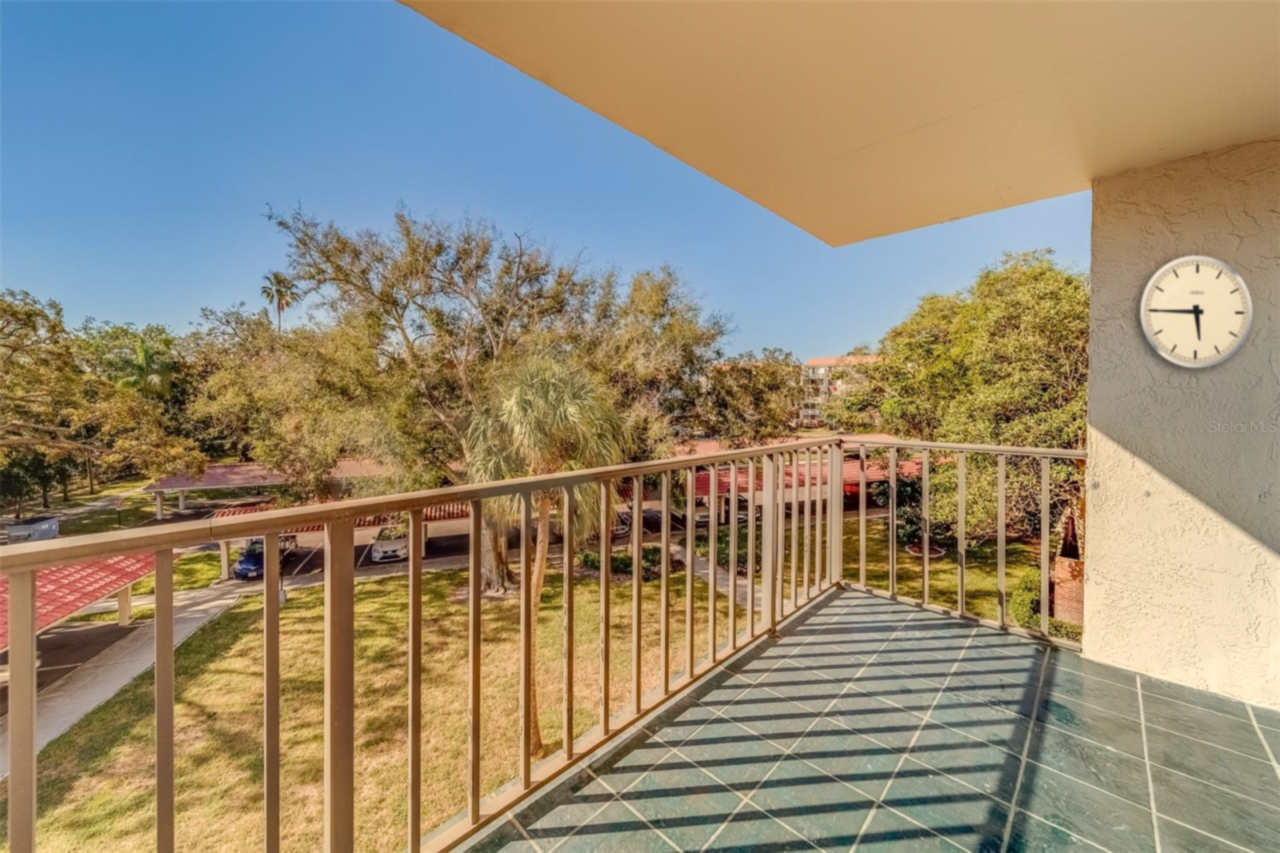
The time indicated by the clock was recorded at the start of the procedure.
5:45
